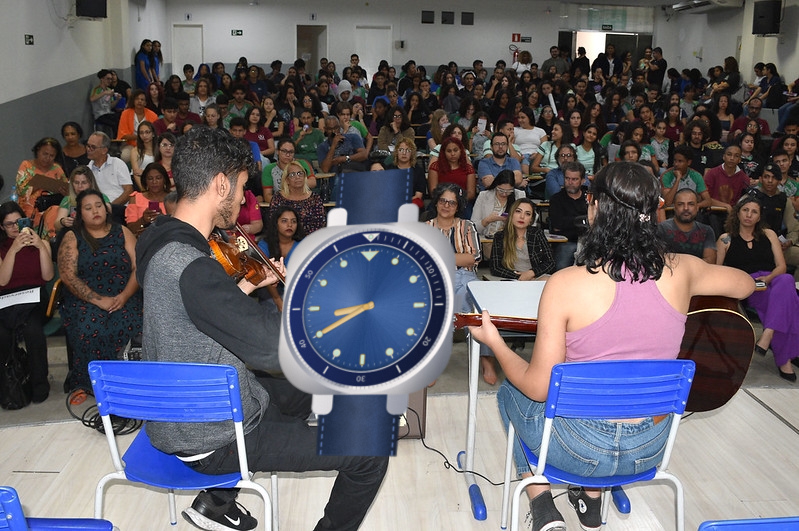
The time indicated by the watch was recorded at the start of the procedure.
8:40
